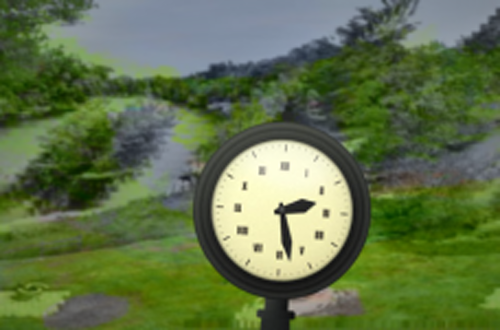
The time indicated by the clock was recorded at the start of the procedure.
2:28
